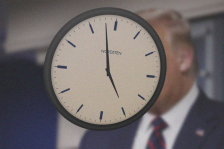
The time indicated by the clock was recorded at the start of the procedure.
4:58
